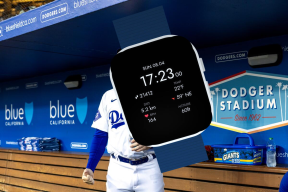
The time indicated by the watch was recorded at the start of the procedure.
17:23
